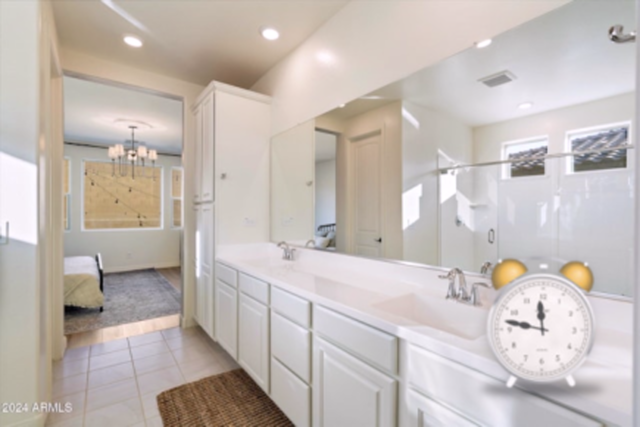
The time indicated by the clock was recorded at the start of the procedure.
11:47
